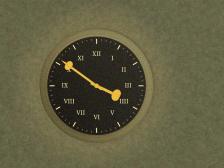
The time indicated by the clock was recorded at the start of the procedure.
3:51
